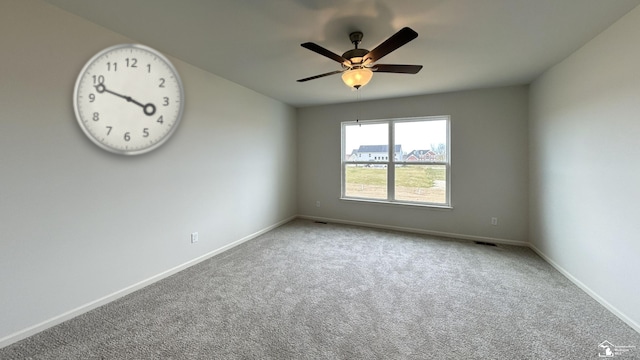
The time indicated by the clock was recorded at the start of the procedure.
3:48
